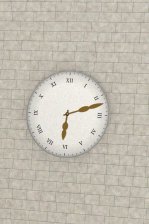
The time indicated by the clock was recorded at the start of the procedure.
6:12
